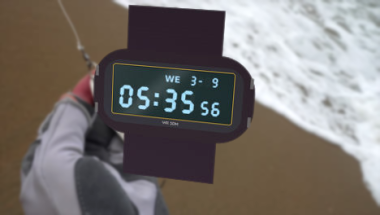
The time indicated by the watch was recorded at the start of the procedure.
5:35:56
